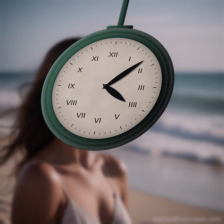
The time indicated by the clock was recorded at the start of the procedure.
4:08
